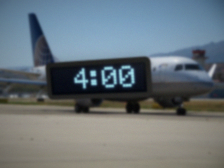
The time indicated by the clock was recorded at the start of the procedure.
4:00
